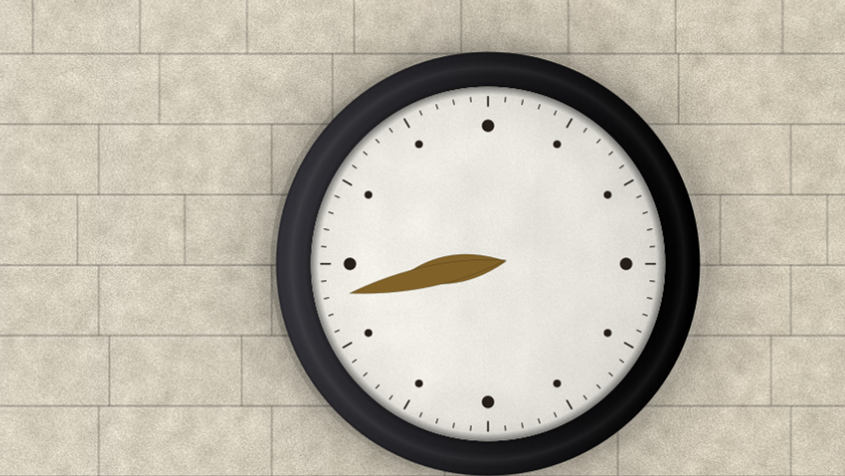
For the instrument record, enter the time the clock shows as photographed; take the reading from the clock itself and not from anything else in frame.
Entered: 8:43
